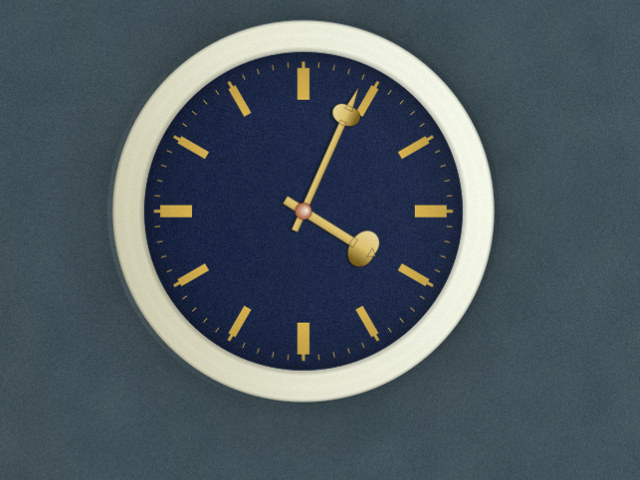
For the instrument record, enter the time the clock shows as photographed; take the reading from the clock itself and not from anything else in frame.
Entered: 4:04
